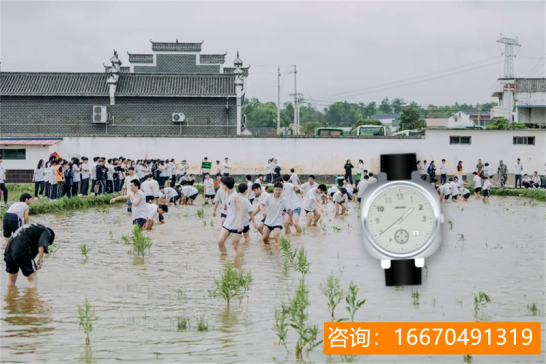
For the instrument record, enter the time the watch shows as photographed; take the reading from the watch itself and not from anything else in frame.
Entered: 1:39
